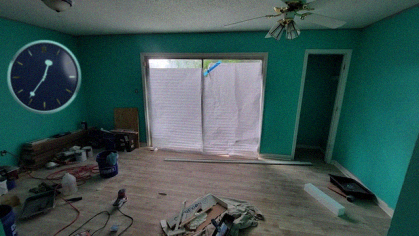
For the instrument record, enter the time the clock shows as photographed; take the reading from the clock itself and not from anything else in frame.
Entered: 12:36
